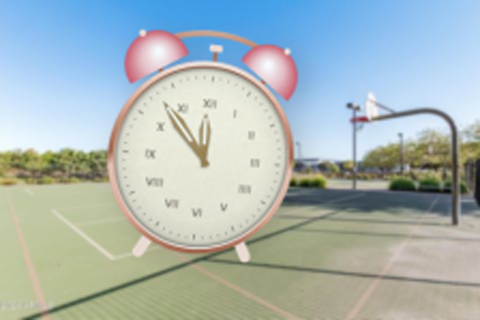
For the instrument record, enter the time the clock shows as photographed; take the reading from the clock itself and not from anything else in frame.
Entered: 11:53
